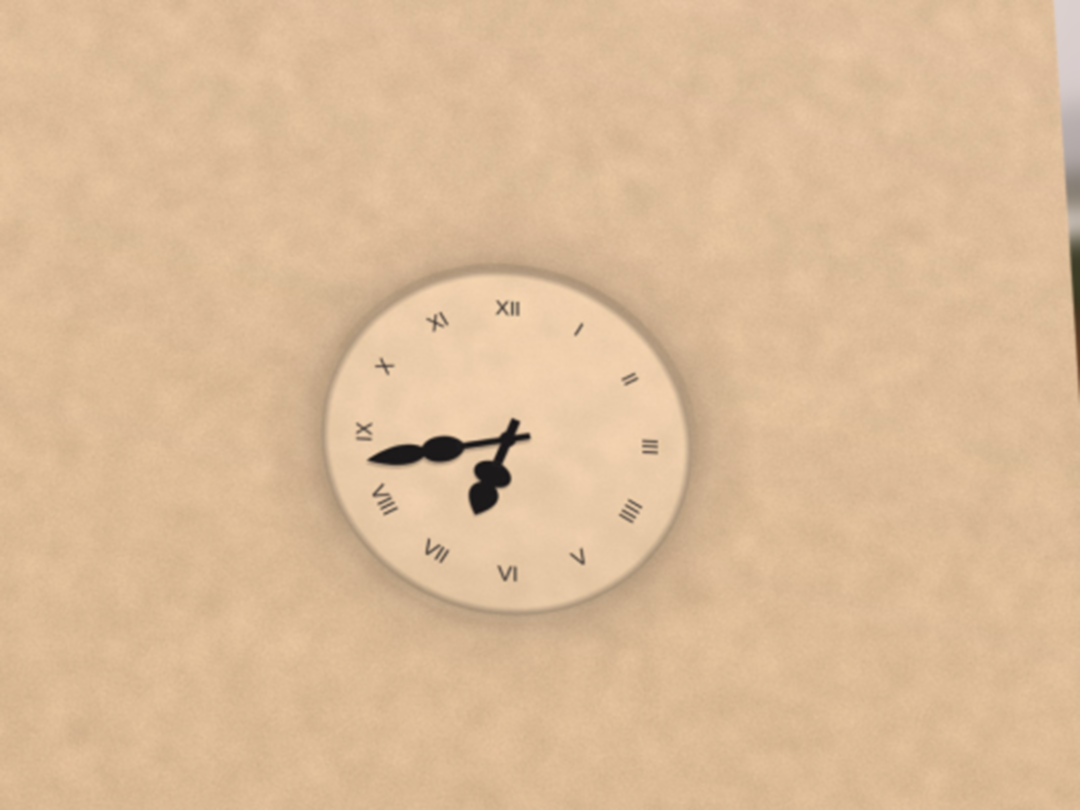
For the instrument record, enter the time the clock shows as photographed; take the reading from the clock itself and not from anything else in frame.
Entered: 6:43
